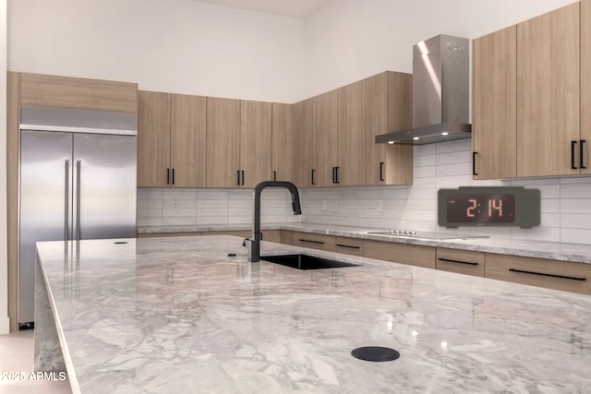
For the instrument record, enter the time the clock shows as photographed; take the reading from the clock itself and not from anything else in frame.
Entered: 2:14
